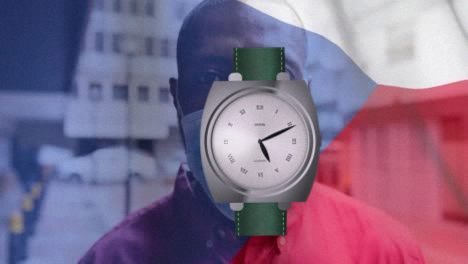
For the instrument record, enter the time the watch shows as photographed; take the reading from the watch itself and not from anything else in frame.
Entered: 5:11
